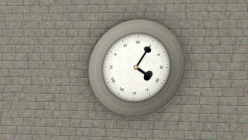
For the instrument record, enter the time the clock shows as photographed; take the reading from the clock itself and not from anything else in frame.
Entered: 4:05
